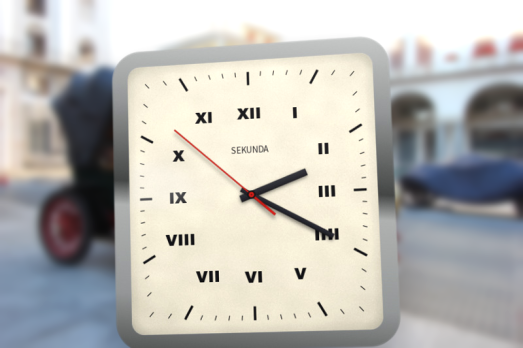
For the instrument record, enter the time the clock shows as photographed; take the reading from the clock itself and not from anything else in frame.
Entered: 2:19:52
